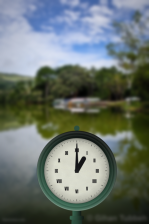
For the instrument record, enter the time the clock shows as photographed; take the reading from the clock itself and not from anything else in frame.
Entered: 1:00
